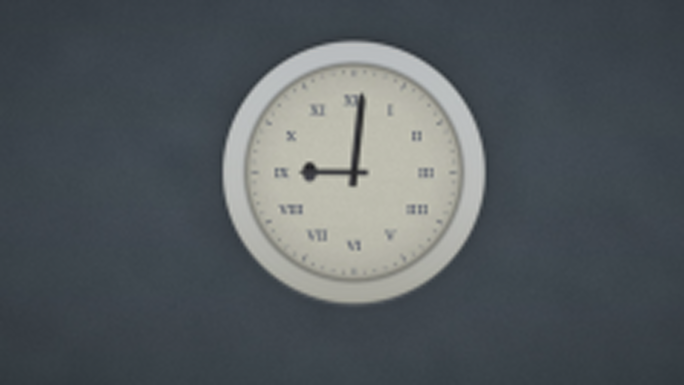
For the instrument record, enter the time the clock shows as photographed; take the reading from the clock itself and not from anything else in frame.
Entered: 9:01
